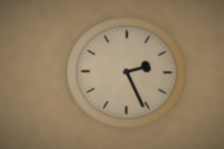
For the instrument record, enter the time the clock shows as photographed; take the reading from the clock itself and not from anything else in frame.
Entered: 2:26
